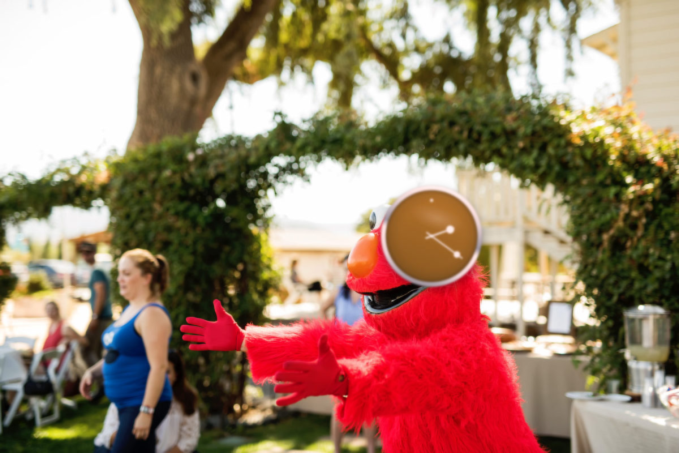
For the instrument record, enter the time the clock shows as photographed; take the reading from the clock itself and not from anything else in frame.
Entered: 2:21
